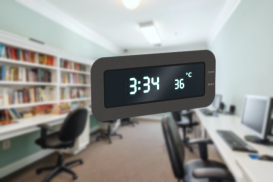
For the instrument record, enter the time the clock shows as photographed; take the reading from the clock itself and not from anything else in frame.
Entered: 3:34
